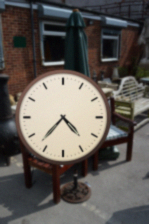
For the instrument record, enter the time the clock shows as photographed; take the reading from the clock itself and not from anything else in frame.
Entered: 4:37
